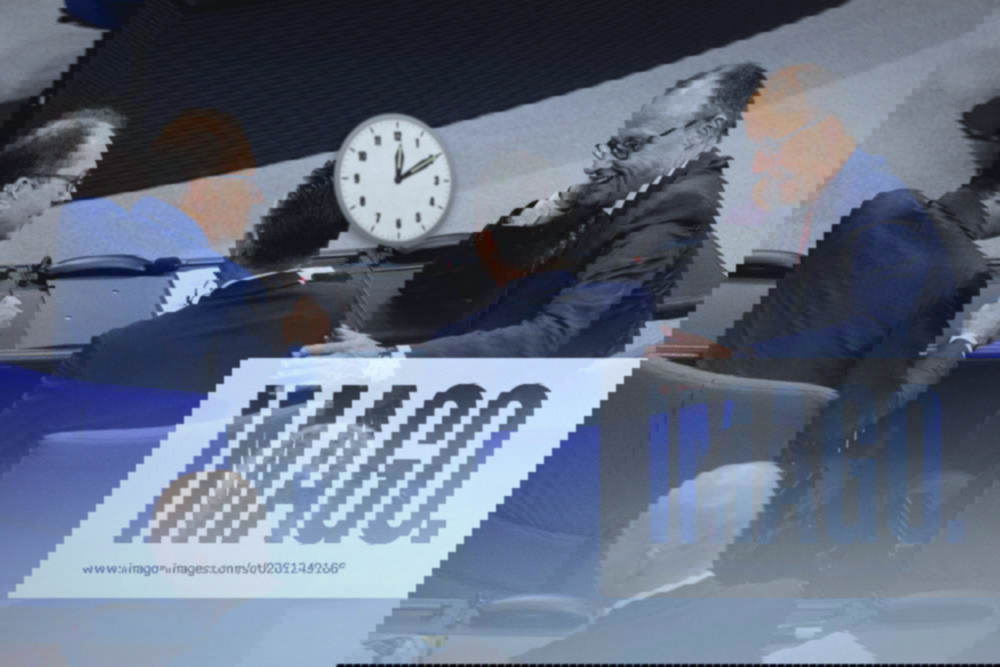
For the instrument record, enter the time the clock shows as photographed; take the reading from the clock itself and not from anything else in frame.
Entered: 12:10
